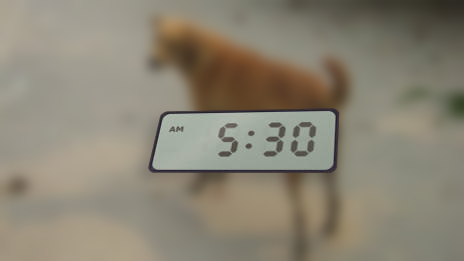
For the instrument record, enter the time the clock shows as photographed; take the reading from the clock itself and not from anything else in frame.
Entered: 5:30
